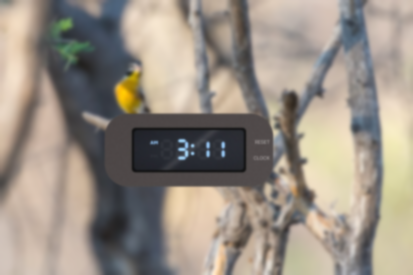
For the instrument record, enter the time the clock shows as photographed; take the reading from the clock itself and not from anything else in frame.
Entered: 3:11
